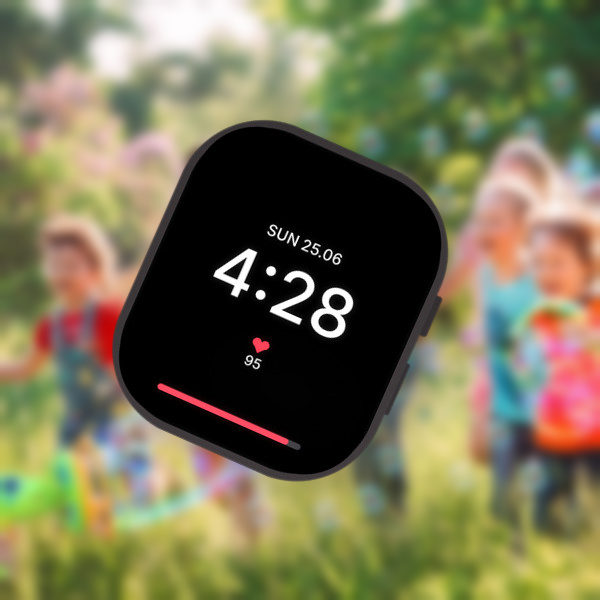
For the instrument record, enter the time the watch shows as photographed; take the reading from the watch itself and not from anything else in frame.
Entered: 4:28
